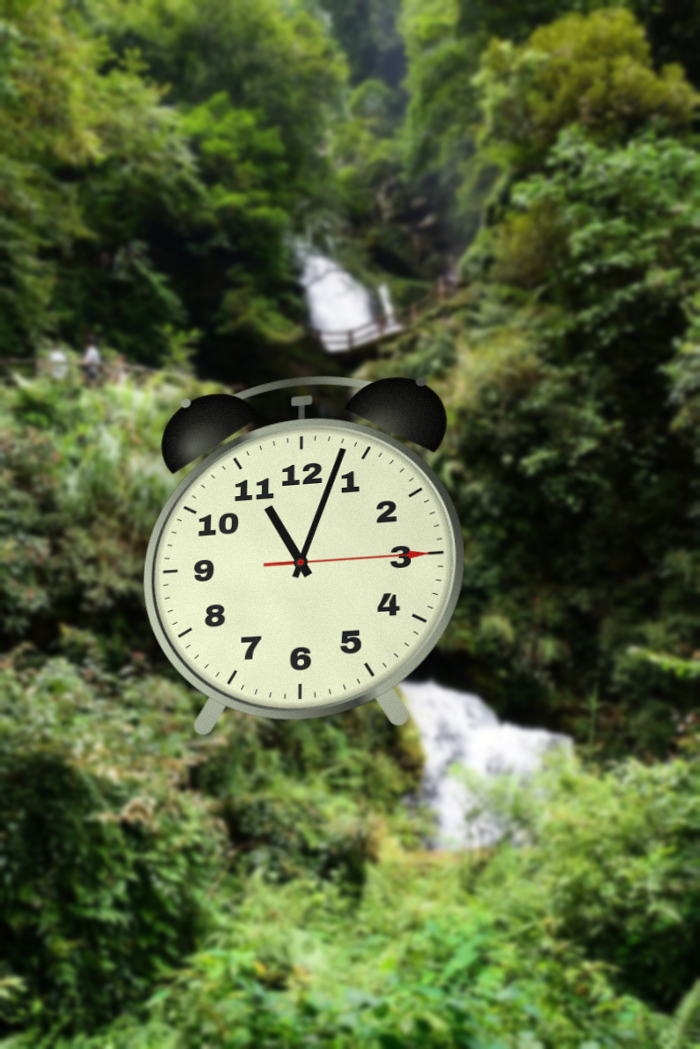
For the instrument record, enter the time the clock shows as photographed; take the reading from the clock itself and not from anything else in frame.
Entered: 11:03:15
